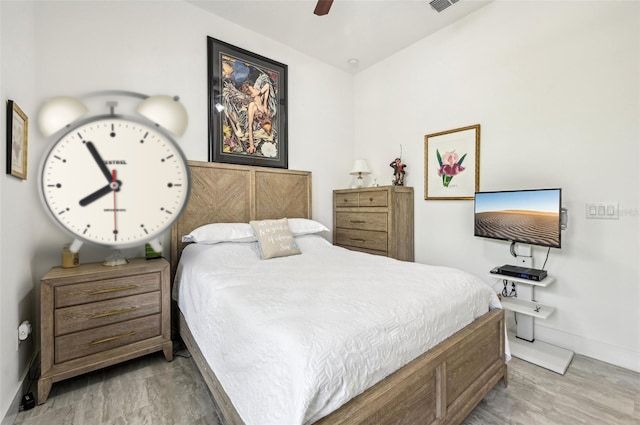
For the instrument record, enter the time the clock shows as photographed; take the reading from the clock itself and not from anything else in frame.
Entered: 7:55:30
